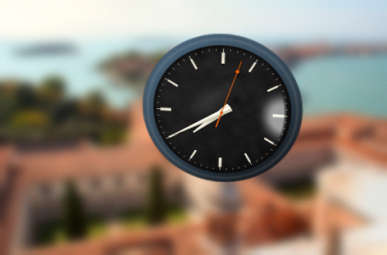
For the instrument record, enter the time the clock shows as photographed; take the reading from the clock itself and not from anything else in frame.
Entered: 7:40:03
